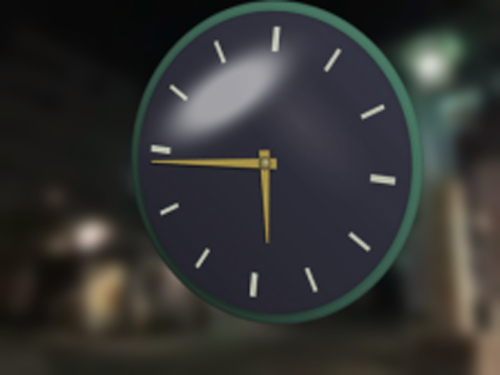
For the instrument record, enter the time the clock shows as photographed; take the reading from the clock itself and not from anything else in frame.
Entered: 5:44
